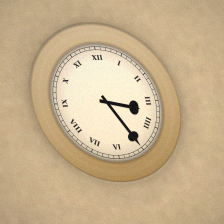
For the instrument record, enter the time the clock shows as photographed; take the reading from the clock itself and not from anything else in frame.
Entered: 3:25
